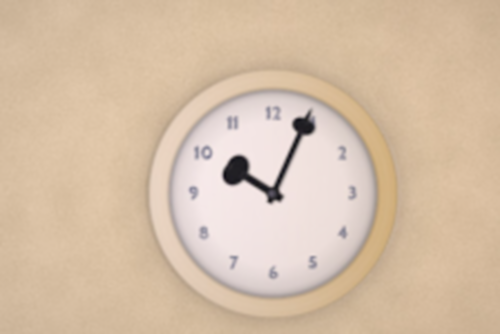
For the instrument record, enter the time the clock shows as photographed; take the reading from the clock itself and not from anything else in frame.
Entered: 10:04
